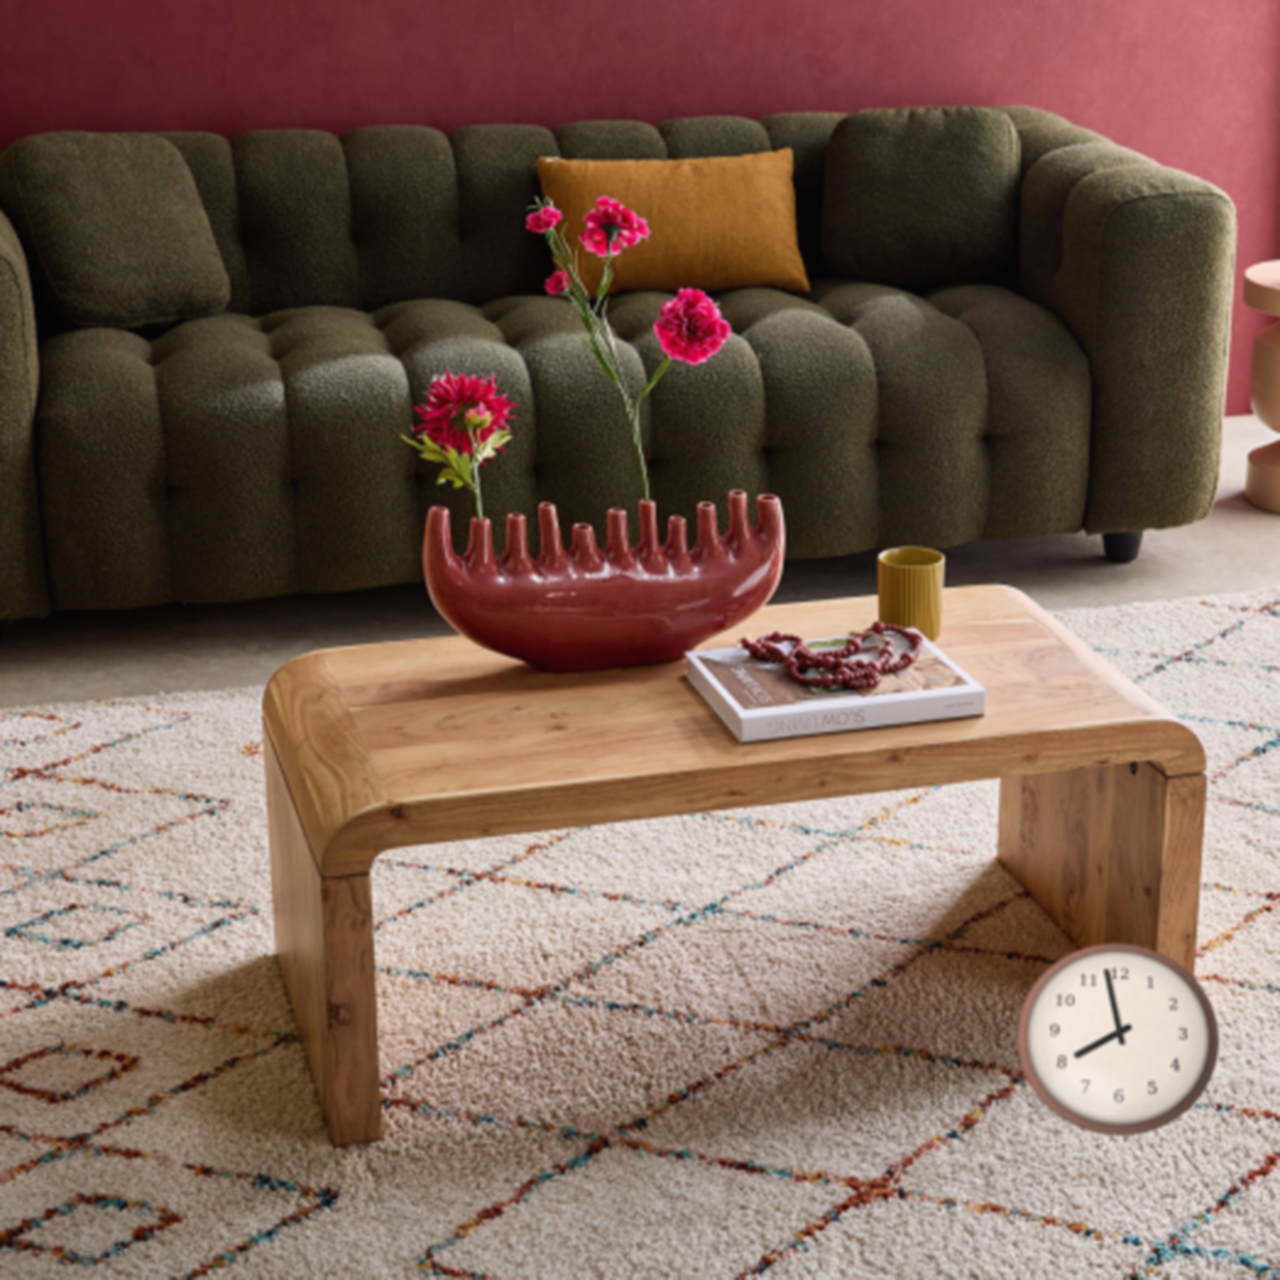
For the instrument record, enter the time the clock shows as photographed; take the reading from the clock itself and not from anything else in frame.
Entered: 7:58
